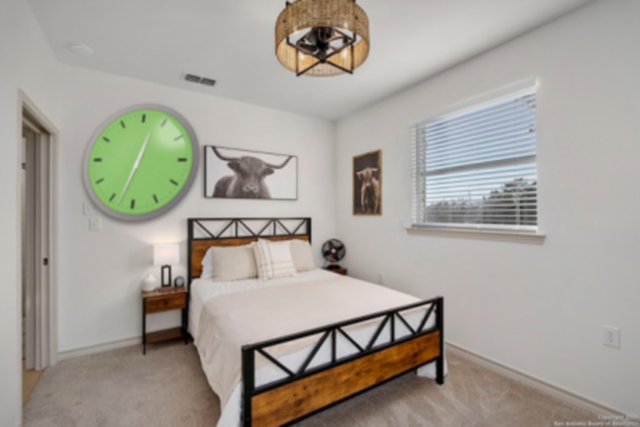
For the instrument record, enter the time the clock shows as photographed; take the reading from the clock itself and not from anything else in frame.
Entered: 12:33
